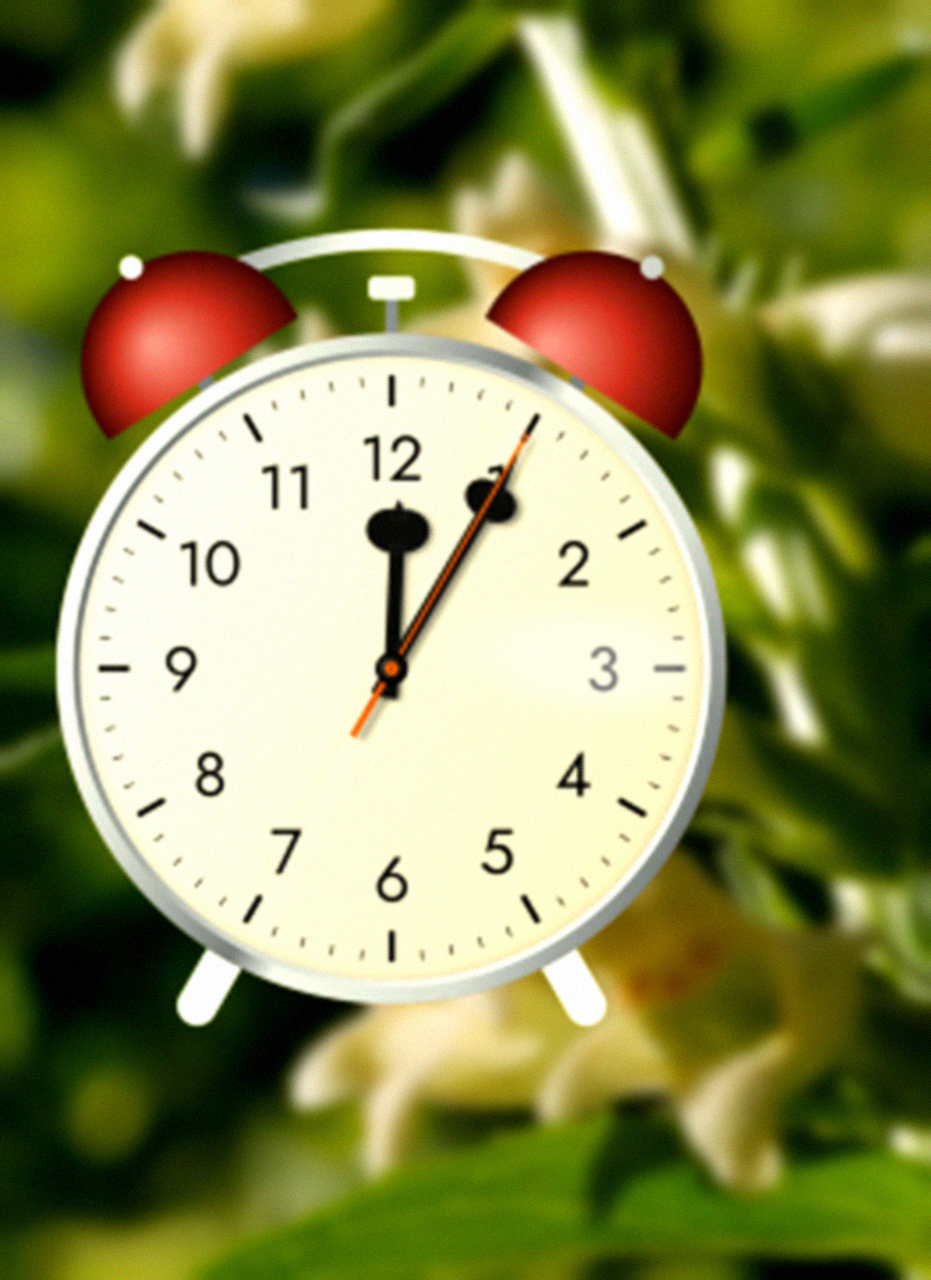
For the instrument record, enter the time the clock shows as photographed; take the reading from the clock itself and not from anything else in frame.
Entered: 12:05:05
